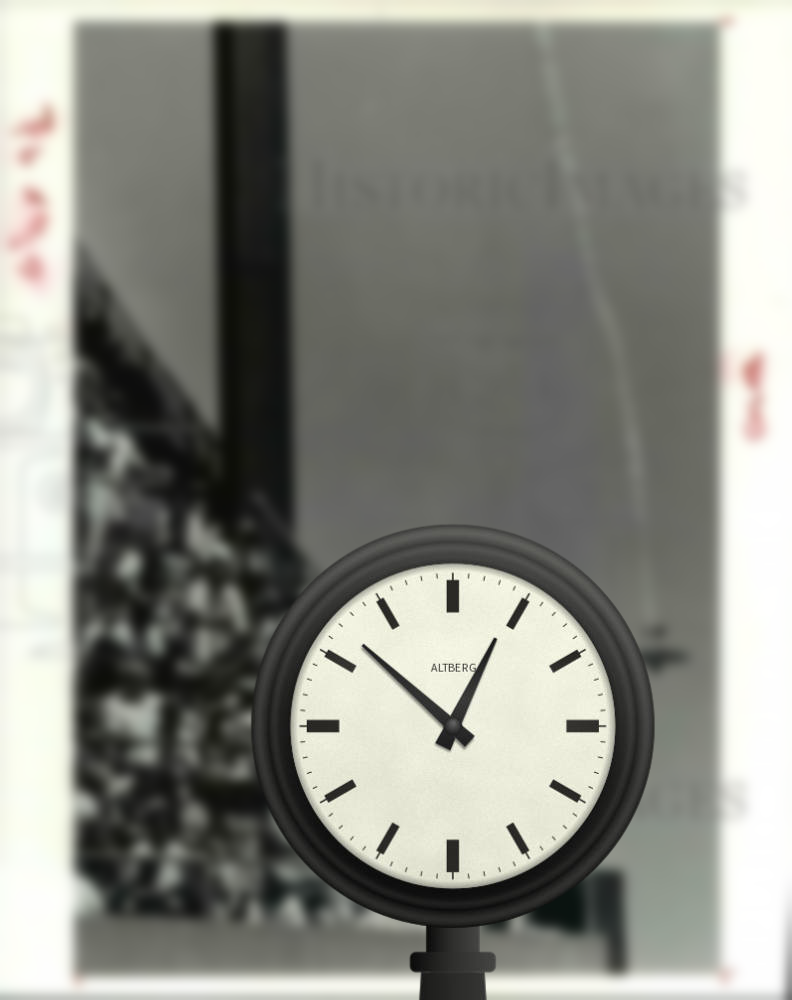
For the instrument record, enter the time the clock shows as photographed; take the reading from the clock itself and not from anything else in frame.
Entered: 12:52
